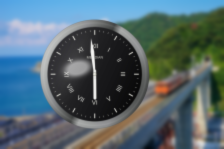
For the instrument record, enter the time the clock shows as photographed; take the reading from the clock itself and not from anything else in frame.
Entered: 5:59
